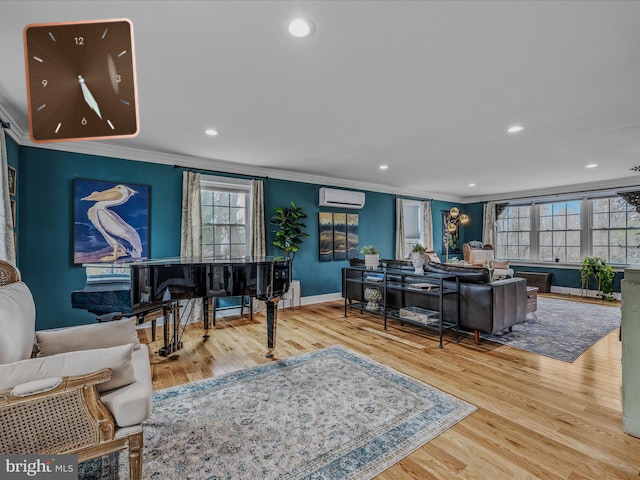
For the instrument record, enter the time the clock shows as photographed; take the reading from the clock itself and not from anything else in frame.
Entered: 5:26
